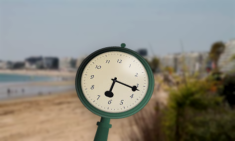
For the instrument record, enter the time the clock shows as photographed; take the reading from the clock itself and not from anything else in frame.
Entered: 6:17
